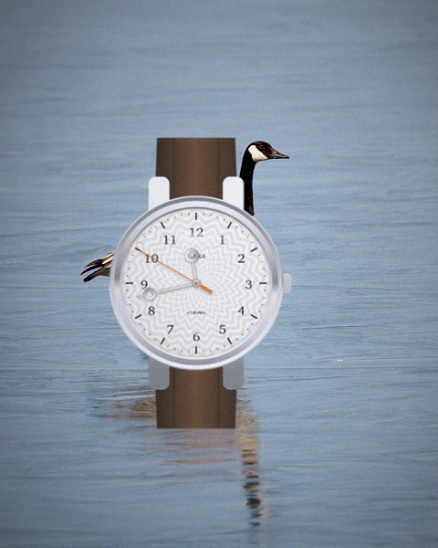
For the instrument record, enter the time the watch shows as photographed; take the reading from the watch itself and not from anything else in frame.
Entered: 11:42:50
